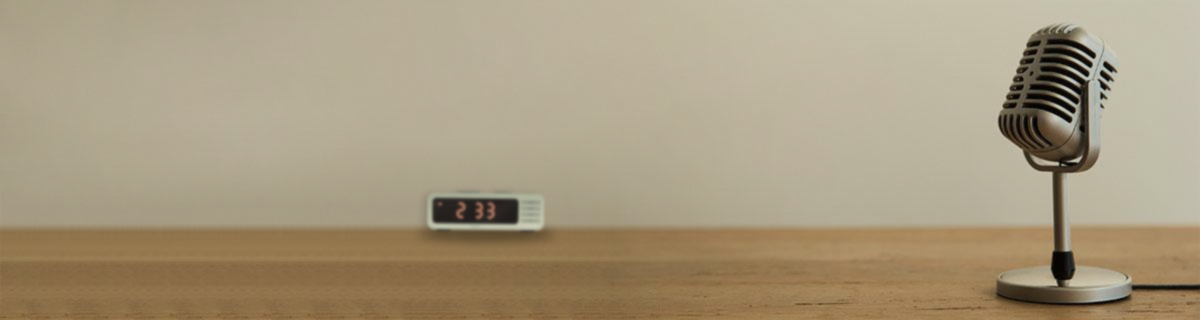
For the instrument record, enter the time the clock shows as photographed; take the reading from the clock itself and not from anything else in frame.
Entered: 2:33
